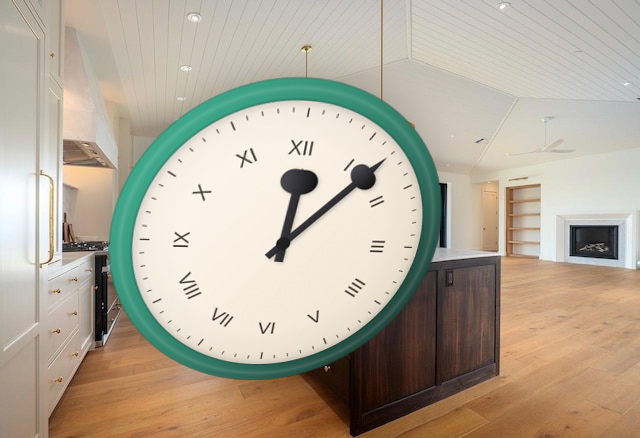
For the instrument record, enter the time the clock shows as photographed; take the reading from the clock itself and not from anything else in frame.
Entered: 12:07
